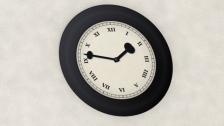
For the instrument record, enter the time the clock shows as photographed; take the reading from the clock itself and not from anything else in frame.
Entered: 1:47
